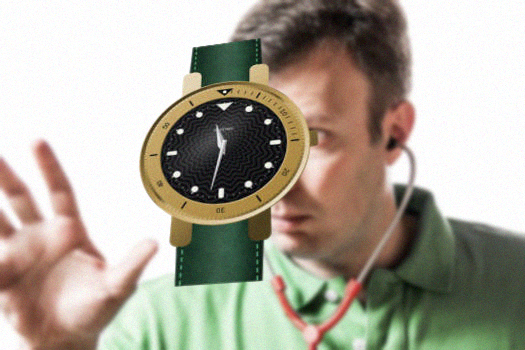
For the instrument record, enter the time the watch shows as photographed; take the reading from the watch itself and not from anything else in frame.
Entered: 11:32
